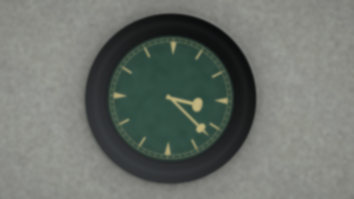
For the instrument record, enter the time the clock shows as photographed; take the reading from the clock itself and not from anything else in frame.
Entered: 3:22
